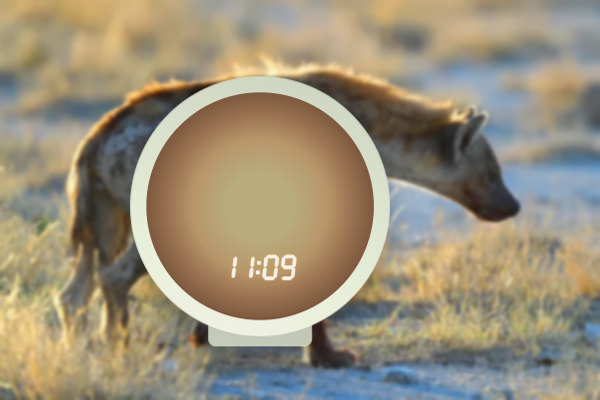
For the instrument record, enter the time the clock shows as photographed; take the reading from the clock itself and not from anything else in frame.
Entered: 11:09
